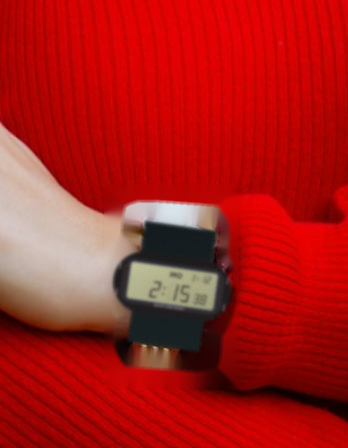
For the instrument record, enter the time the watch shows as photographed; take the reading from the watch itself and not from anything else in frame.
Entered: 2:15
